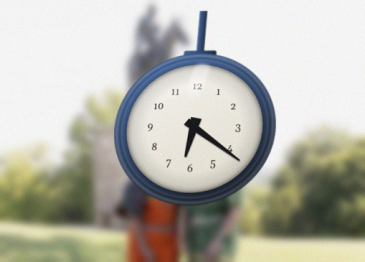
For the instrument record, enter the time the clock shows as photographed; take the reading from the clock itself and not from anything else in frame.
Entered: 6:21
